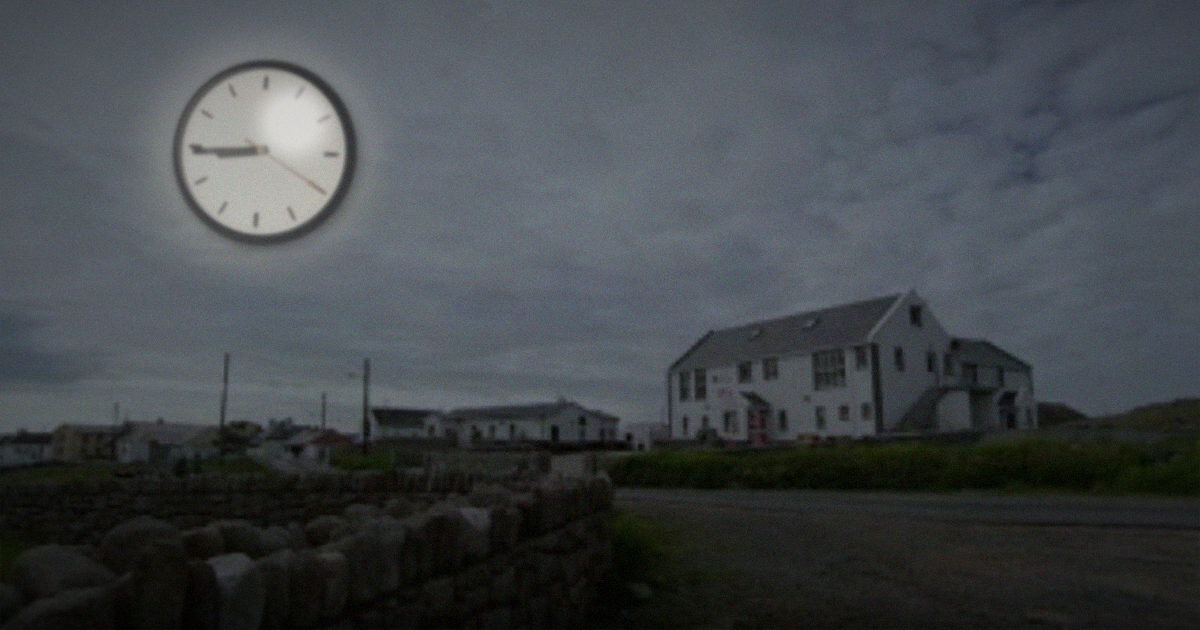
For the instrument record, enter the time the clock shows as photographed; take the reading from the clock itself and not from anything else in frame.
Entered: 8:44:20
